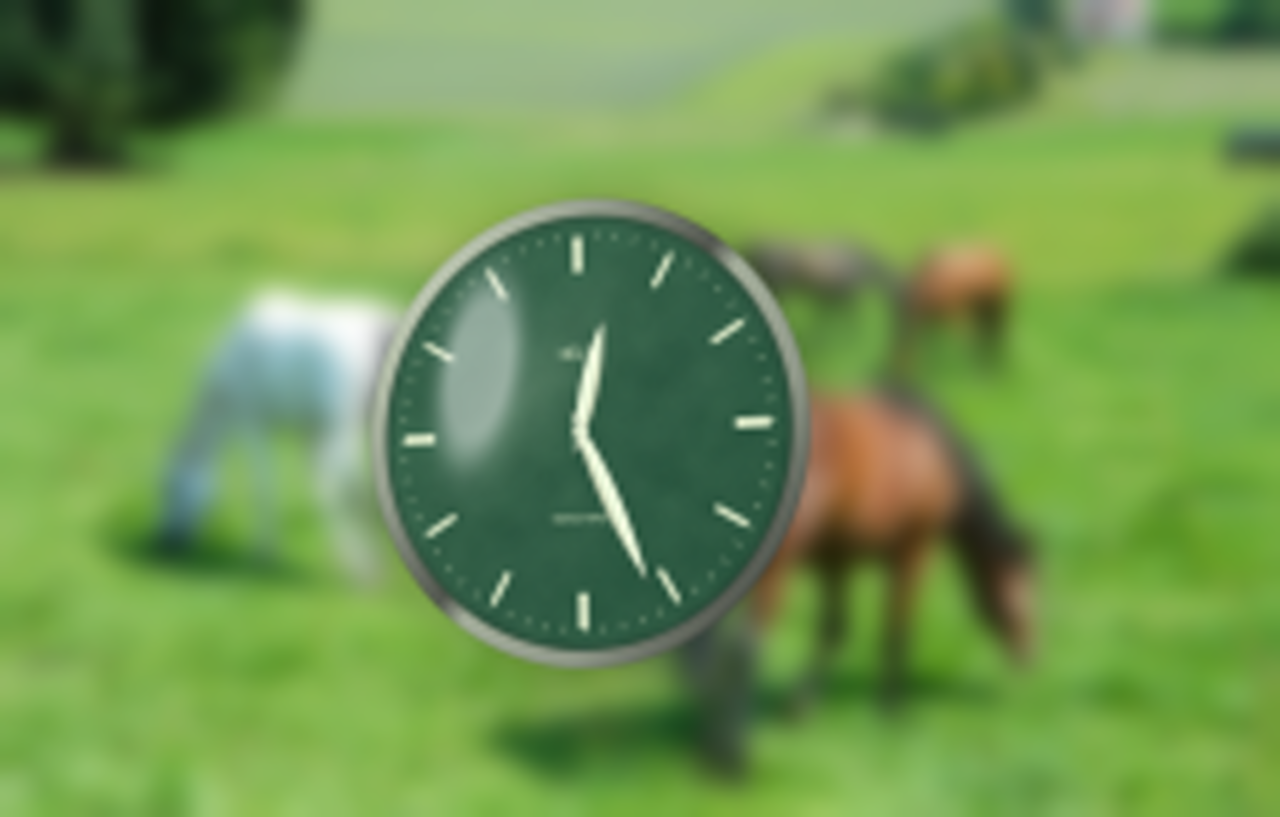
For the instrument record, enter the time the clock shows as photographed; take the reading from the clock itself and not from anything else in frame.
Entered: 12:26
